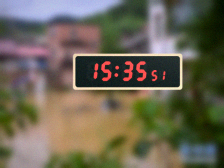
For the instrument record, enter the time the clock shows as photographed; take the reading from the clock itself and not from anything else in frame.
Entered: 15:35:51
